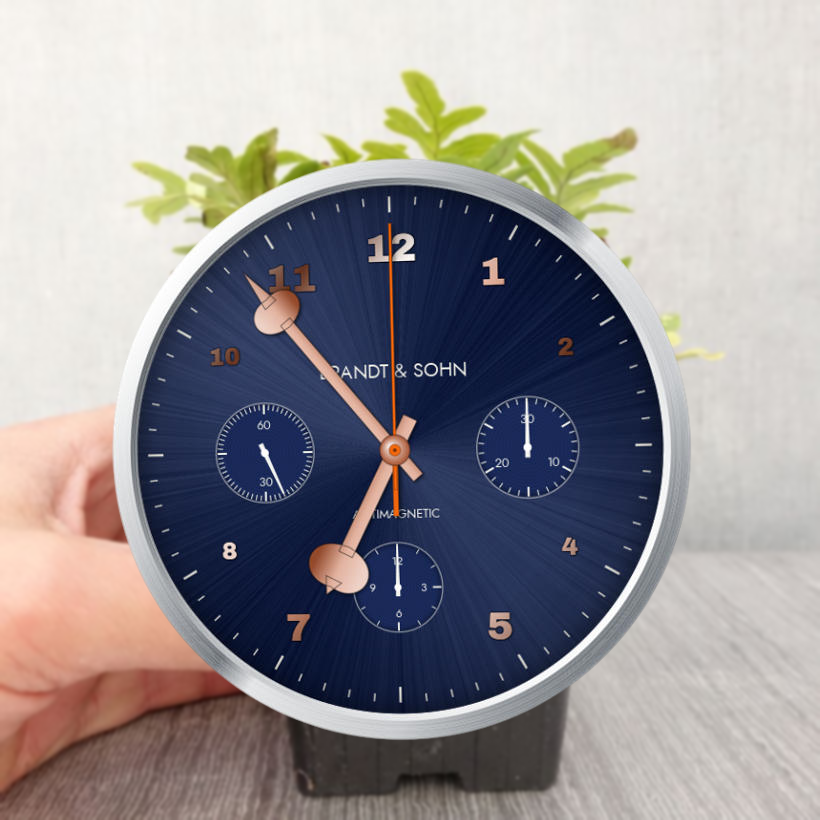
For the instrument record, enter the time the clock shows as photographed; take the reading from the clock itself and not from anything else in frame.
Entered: 6:53:26
